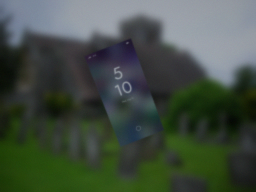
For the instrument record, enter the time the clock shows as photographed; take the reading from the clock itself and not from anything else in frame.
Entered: 5:10
